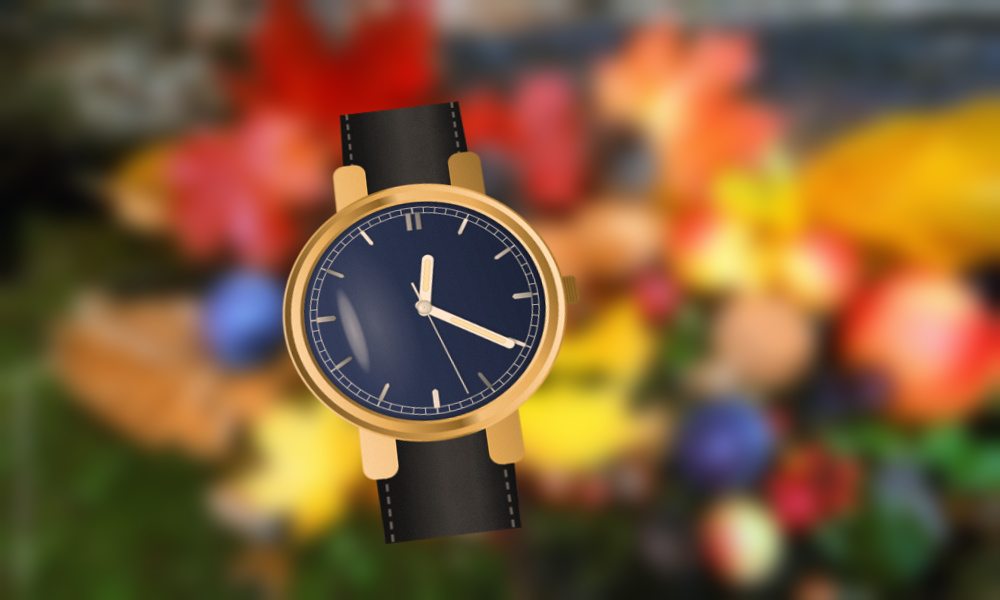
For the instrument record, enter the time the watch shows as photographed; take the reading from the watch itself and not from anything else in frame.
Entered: 12:20:27
